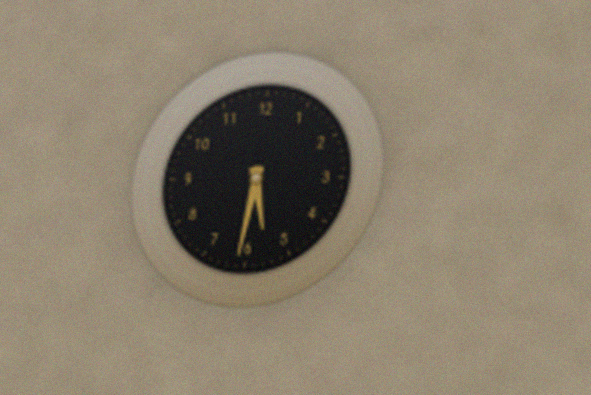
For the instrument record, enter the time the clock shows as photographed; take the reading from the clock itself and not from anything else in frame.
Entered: 5:31
